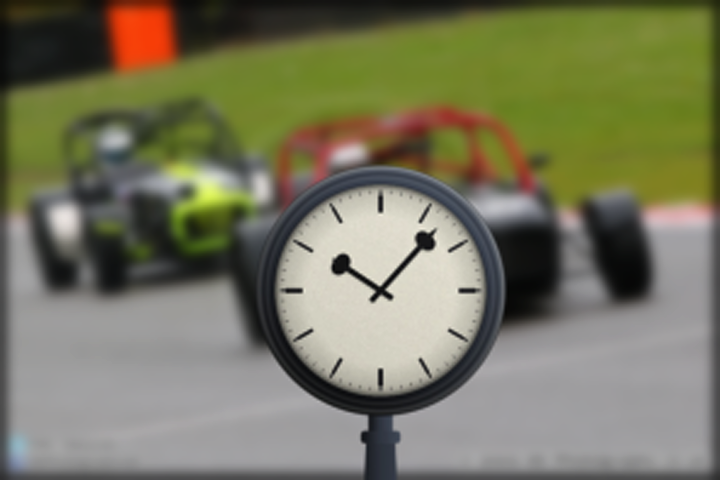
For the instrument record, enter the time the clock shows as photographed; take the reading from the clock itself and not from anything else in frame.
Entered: 10:07
